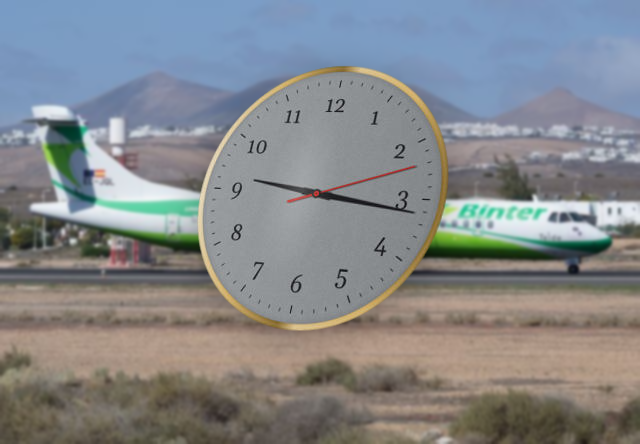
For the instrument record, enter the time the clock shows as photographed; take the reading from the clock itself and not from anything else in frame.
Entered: 9:16:12
